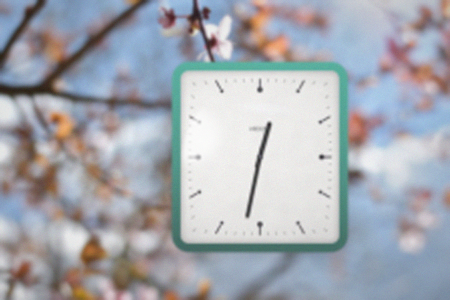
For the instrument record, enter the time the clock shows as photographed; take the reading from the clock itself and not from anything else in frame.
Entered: 12:32
